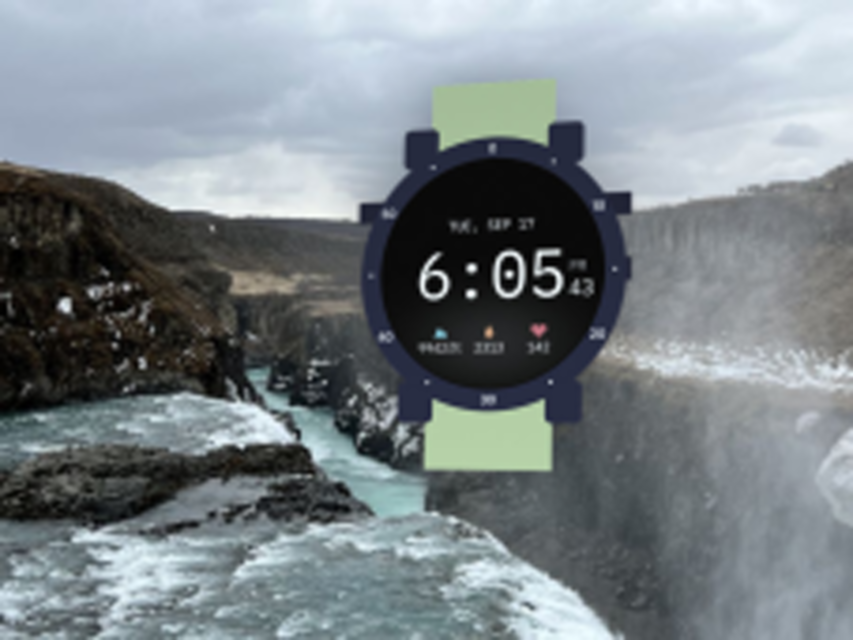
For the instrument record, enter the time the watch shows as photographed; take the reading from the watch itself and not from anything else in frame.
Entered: 6:05
